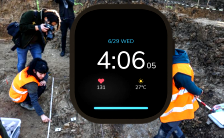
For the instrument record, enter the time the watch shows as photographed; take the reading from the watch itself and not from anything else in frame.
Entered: 4:06:05
